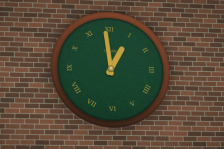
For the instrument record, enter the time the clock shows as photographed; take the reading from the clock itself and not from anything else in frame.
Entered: 12:59
